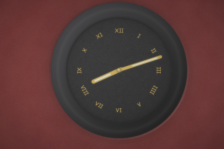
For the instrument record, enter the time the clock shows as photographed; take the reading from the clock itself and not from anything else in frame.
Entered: 8:12
